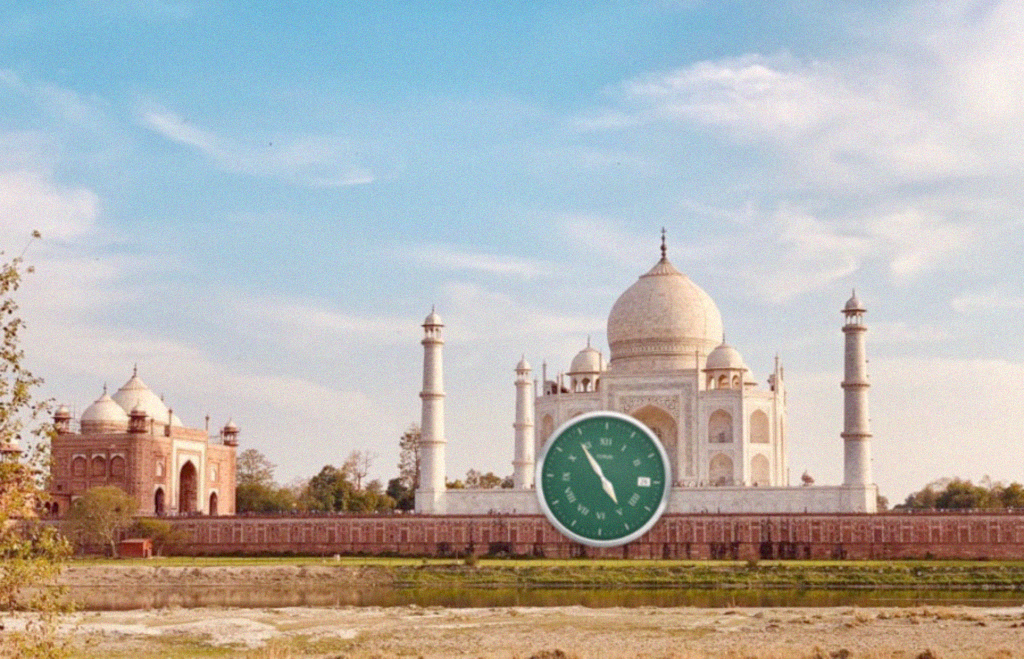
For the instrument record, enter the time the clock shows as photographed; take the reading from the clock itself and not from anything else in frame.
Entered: 4:54
